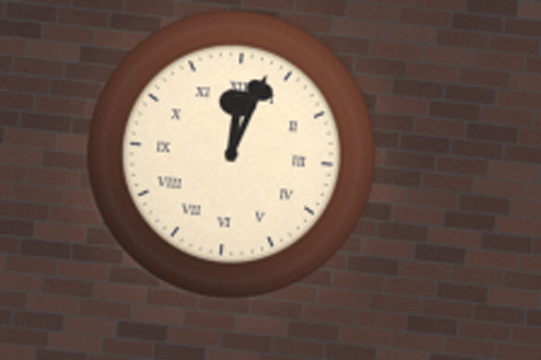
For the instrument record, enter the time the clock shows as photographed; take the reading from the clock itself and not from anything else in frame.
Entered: 12:03
